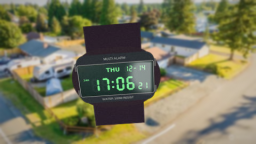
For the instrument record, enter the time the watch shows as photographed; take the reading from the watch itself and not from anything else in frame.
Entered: 17:06:21
